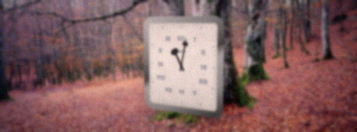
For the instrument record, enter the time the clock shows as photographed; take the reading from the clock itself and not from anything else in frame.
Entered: 11:02
